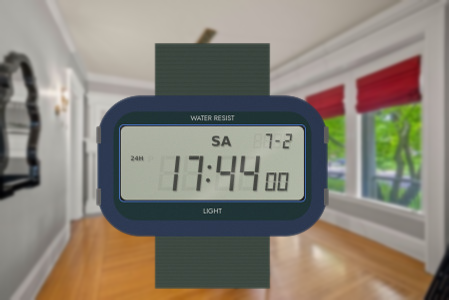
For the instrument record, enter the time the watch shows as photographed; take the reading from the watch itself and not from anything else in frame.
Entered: 17:44:00
